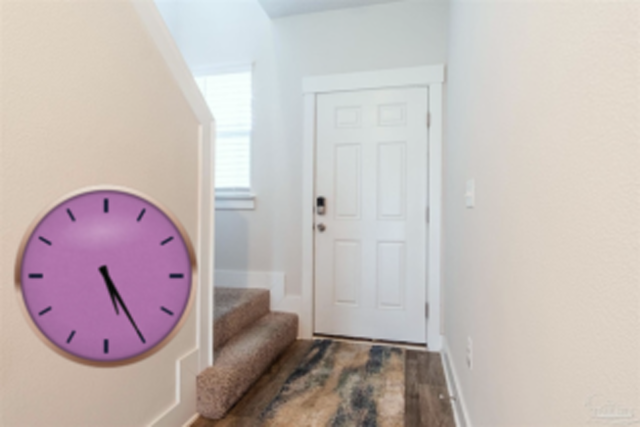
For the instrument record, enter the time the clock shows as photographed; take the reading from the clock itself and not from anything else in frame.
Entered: 5:25
